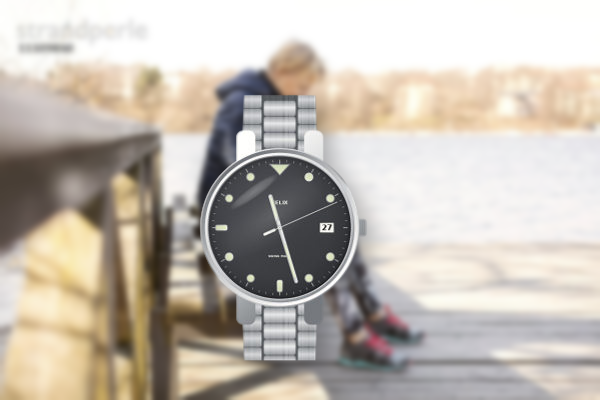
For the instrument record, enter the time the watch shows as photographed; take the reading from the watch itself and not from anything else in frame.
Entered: 11:27:11
